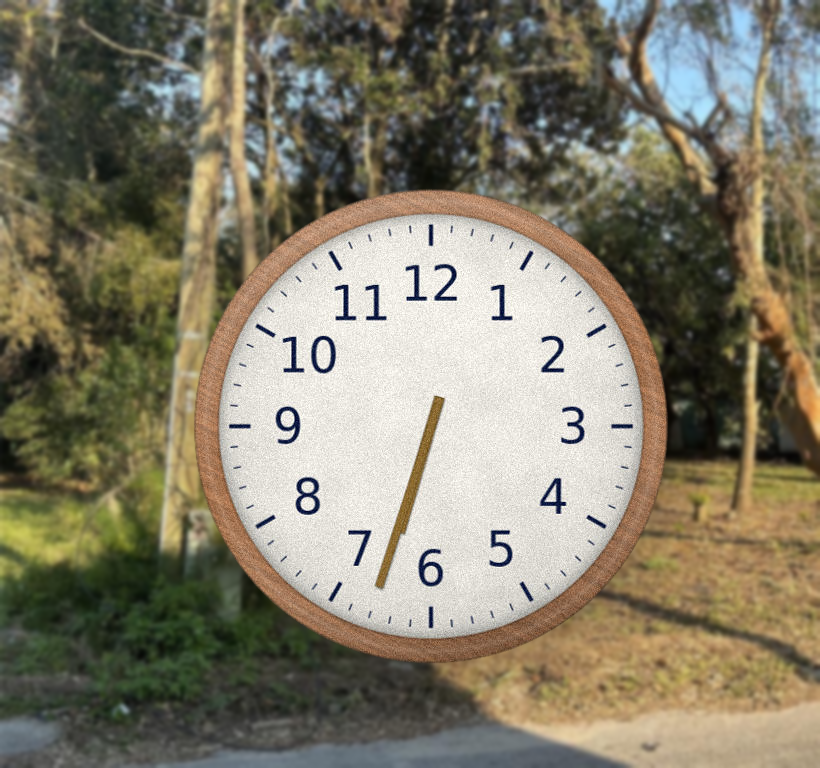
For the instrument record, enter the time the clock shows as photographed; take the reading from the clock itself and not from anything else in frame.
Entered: 6:33
